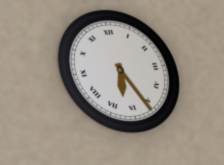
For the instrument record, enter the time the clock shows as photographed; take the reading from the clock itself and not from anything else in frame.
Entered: 6:26
